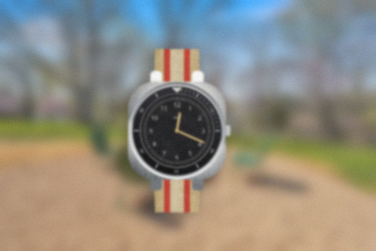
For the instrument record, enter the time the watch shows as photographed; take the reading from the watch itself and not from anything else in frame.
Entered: 12:19
